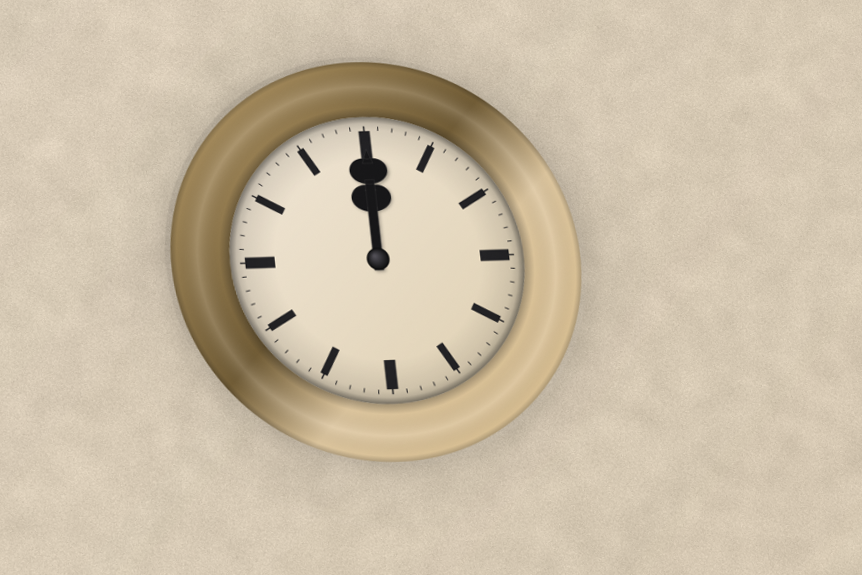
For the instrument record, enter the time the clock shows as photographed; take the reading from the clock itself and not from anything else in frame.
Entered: 12:00
